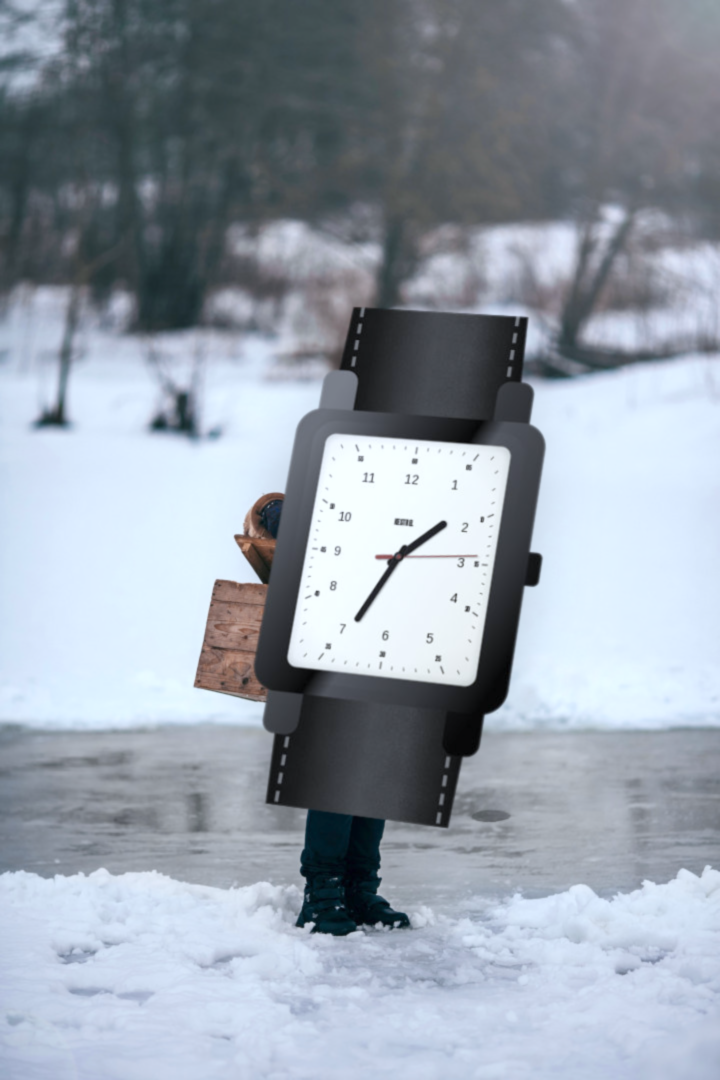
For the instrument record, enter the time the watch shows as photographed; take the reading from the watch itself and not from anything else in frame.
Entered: 1:34:14
